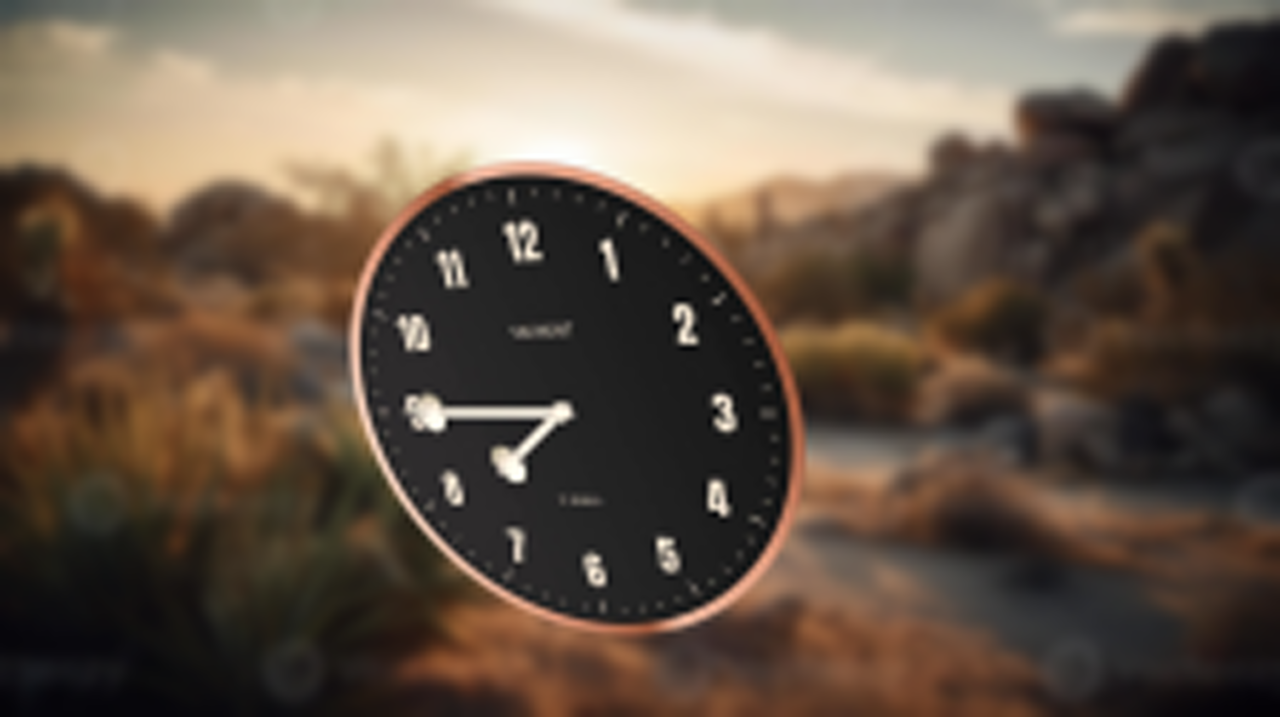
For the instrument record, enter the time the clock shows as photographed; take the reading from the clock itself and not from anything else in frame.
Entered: 7:45
